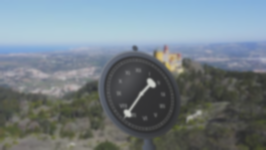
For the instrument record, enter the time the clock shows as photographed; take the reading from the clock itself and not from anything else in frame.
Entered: 1:37
